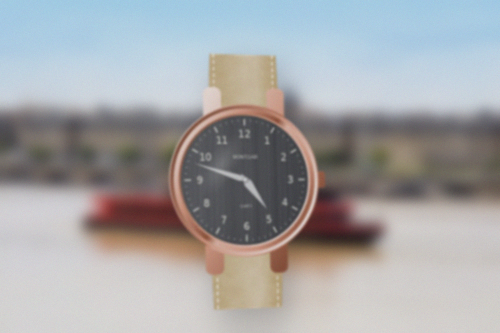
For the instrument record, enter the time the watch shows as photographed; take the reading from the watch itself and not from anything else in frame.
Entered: 4:48
